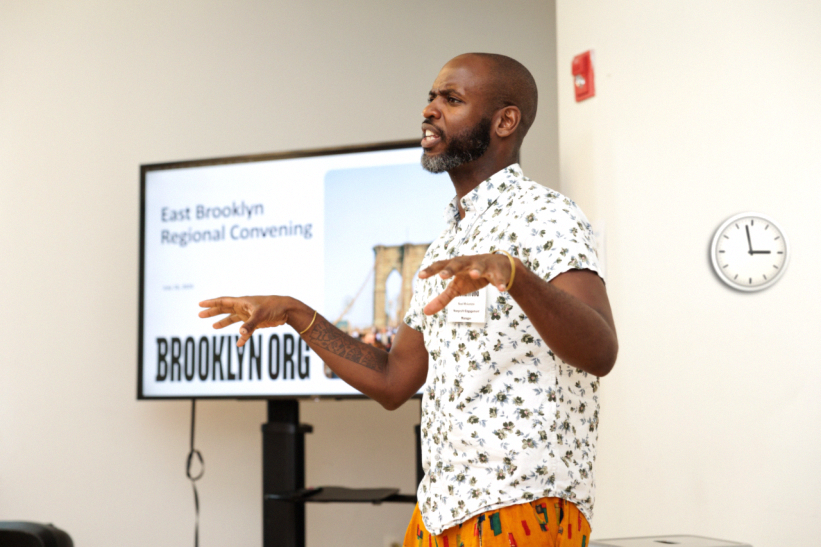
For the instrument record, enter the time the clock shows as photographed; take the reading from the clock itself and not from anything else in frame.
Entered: 2:58
